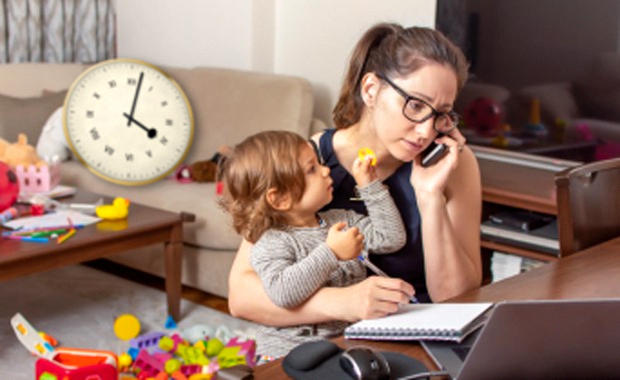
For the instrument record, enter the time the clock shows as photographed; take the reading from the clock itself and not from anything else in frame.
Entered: 4:02
